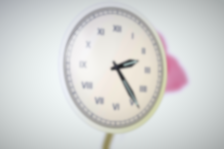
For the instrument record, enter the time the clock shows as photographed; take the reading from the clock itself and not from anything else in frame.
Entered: 2:24
